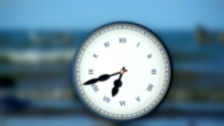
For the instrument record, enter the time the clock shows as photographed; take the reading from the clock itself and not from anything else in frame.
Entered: 6:42
